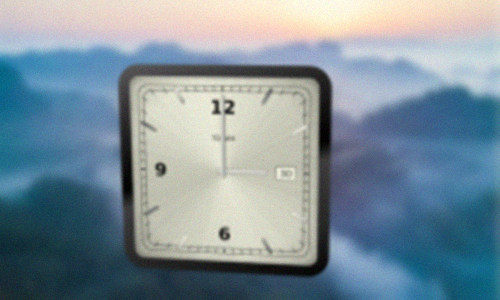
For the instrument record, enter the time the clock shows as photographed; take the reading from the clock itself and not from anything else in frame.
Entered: 3:00
